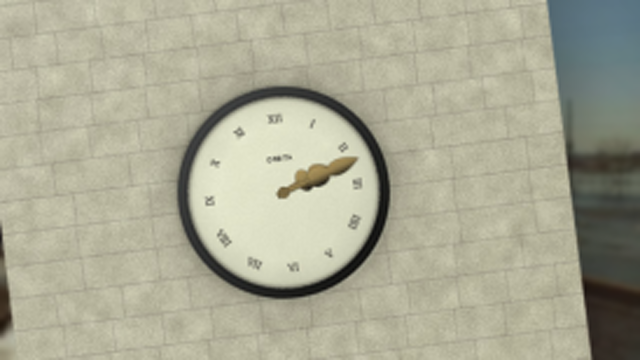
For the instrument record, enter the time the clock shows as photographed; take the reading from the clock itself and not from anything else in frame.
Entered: 2:12
